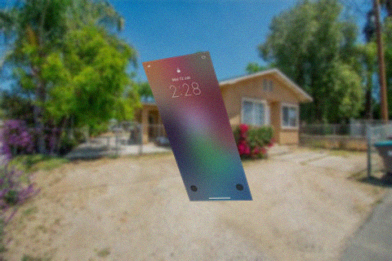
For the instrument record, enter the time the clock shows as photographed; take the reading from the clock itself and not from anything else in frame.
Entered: 2:28
